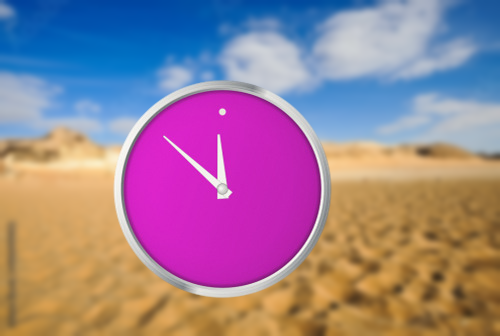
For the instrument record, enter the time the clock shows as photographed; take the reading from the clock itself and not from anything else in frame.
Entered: 11:52
